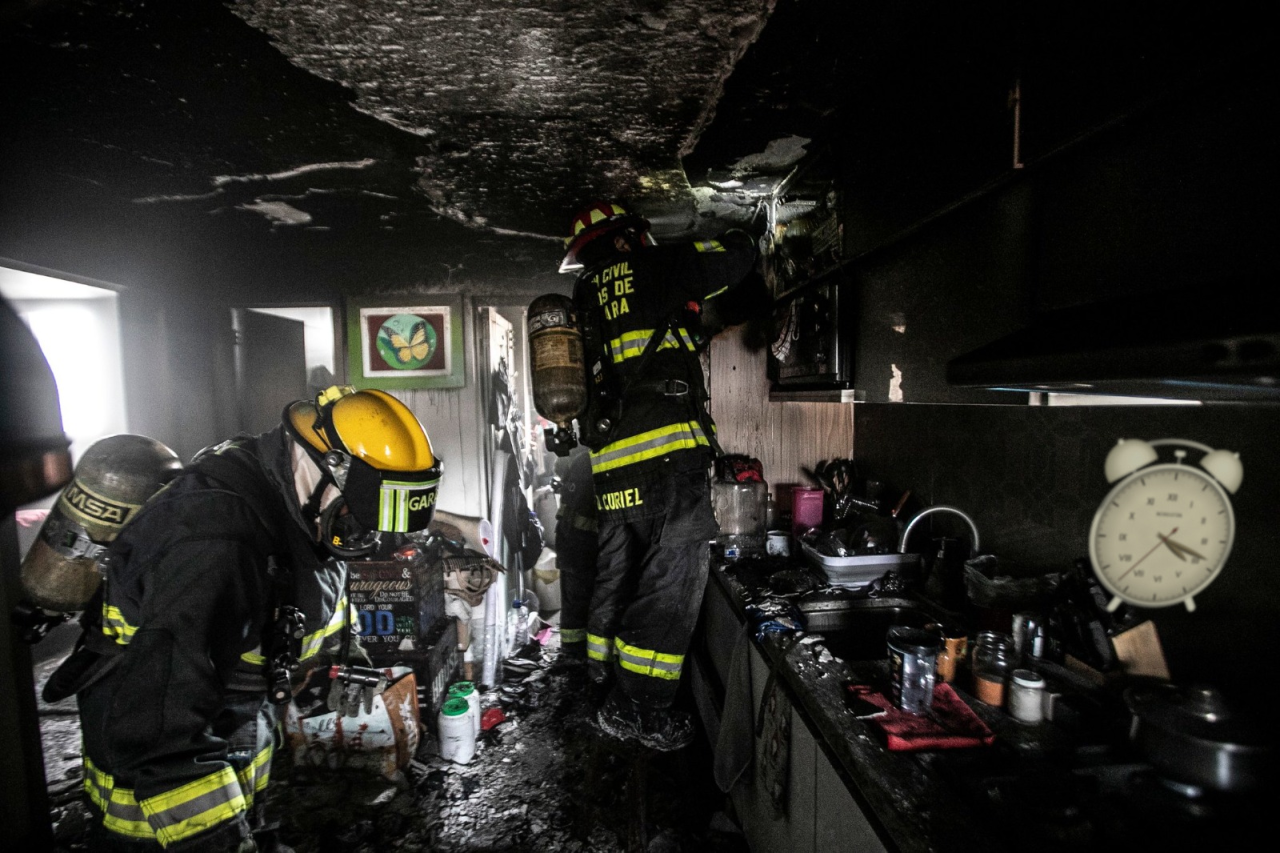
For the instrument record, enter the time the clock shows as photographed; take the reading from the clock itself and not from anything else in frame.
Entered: 4:18:37
